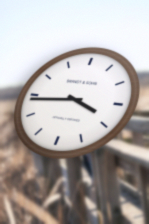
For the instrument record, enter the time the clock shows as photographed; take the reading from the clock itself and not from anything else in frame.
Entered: 3:44
